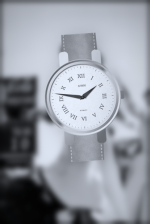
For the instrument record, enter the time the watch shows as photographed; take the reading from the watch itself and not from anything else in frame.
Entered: 1:47
